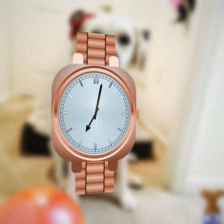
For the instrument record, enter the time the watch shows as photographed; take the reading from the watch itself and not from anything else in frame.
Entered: 7:02
